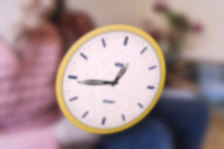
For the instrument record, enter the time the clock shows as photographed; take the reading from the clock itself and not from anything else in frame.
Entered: 12:44
